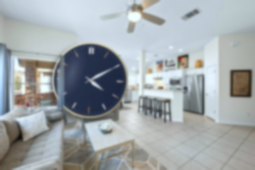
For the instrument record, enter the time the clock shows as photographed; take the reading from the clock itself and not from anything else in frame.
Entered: 4:10
